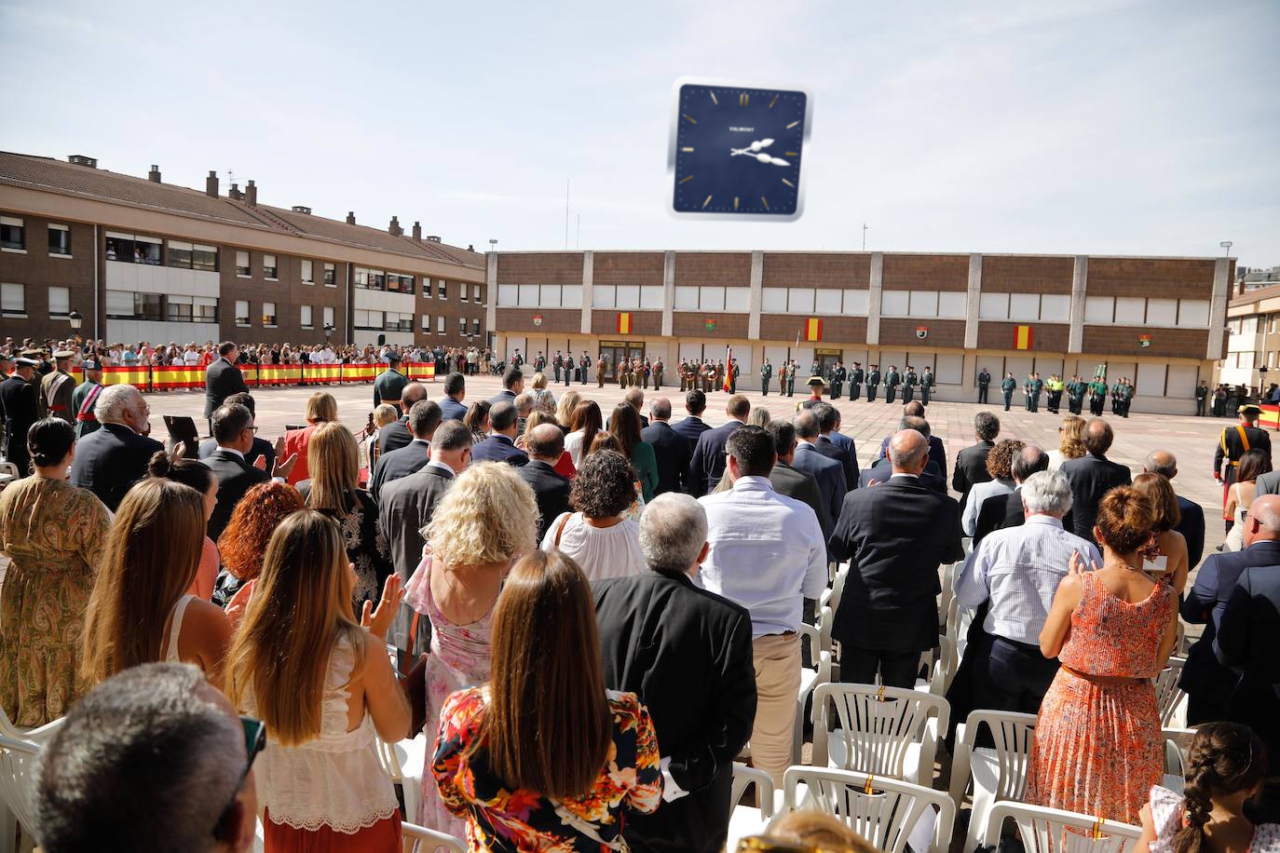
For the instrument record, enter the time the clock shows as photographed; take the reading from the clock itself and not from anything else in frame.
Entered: 2:17
